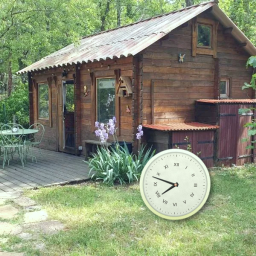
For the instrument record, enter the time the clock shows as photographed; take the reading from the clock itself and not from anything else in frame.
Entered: 7:48
